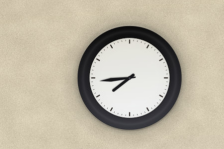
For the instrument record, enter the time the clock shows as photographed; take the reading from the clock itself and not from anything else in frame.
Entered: 7:44
